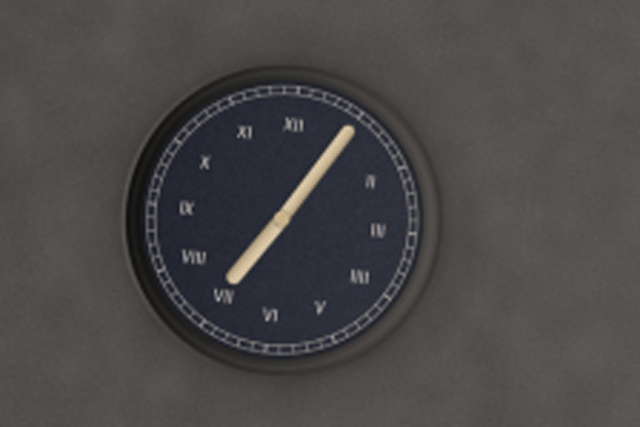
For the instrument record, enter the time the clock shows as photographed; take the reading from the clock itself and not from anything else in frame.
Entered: 7:05
